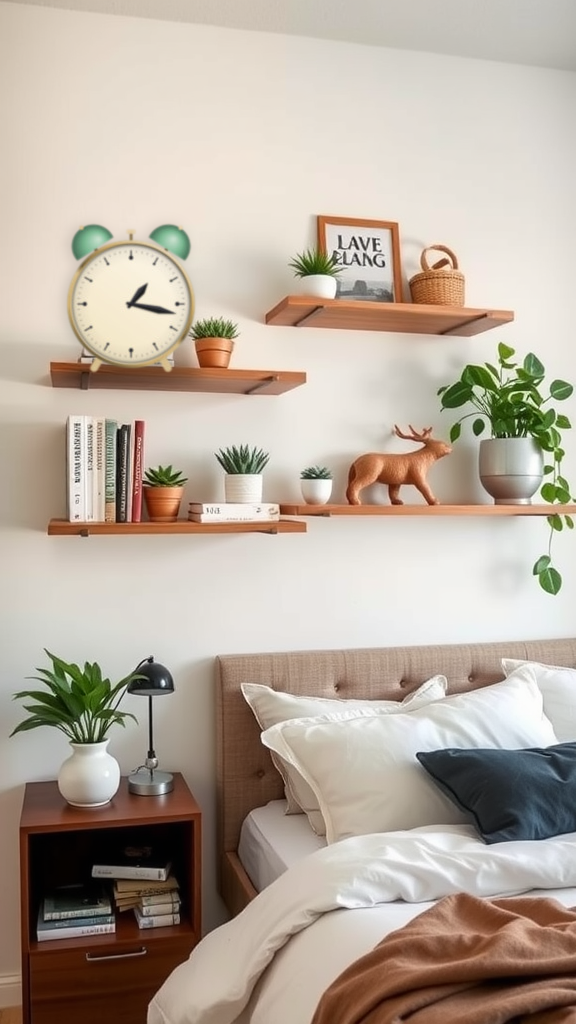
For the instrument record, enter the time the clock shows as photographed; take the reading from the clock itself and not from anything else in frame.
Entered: 1:17
